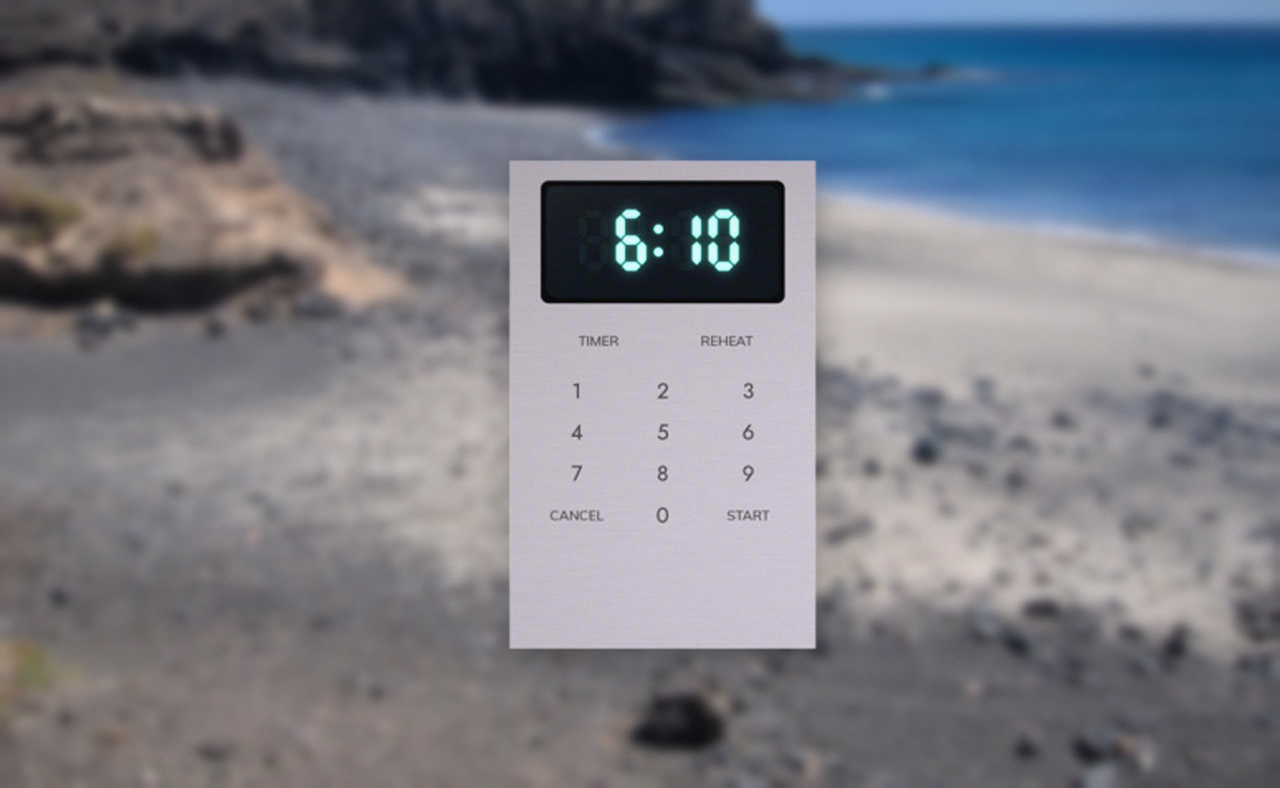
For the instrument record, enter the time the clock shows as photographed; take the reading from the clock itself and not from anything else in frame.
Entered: 6:10
